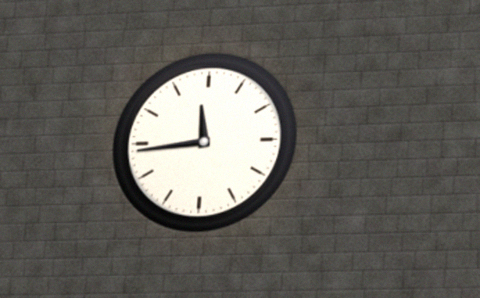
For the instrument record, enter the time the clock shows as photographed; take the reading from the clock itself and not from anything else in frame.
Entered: 11:44
